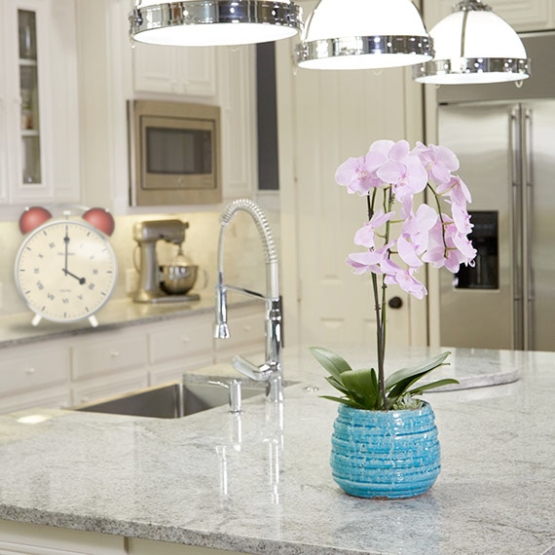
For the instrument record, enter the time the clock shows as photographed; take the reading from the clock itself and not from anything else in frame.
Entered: 4:00
